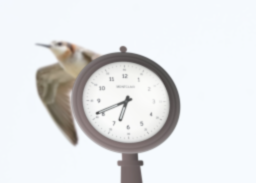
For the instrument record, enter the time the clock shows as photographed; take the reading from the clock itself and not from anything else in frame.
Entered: 6:41
